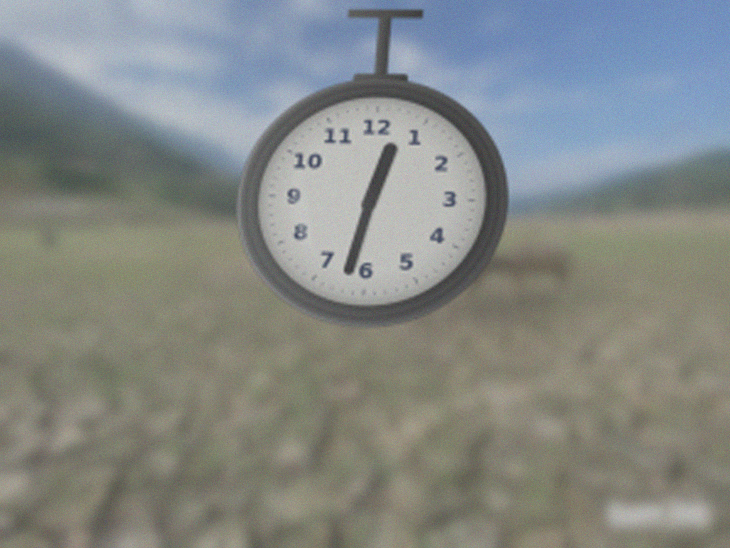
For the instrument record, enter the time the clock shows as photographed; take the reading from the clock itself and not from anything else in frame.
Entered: 12:32
